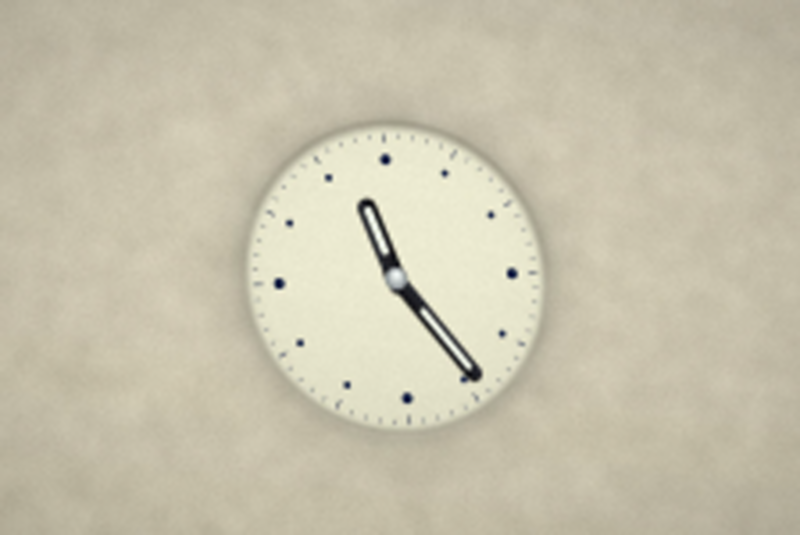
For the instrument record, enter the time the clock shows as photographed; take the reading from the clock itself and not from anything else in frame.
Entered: 11:24
